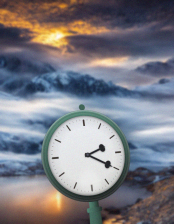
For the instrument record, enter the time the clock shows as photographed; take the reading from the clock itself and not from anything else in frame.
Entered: 2:20
